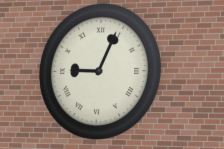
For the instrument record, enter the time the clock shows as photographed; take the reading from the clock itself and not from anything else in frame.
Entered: 9:04
